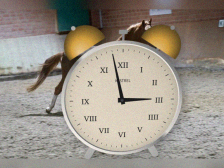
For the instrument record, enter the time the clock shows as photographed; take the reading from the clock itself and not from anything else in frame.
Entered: 2:58
